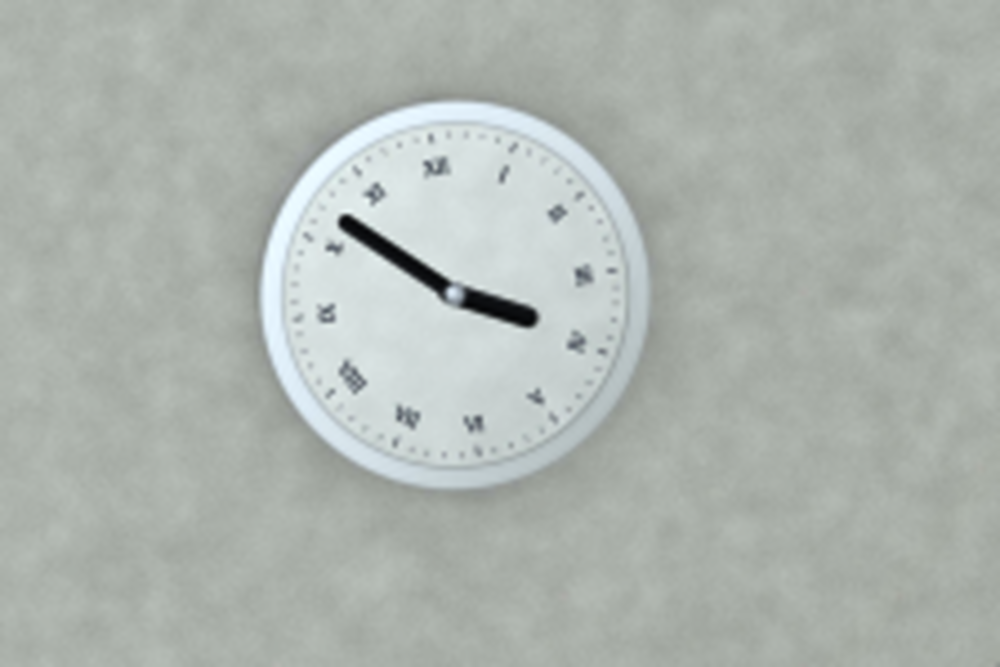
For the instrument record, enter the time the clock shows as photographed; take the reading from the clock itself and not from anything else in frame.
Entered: 3:52
